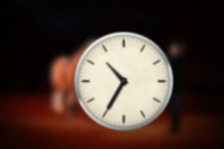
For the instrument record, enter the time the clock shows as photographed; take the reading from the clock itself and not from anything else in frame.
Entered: 10:35
